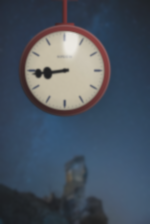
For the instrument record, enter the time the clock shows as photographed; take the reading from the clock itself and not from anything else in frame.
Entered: 8:44
